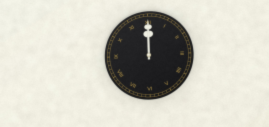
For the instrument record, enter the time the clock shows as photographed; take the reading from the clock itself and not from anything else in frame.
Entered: 12:00
